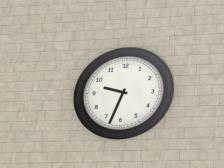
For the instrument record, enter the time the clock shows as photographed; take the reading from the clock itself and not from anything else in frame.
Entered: 9:33
